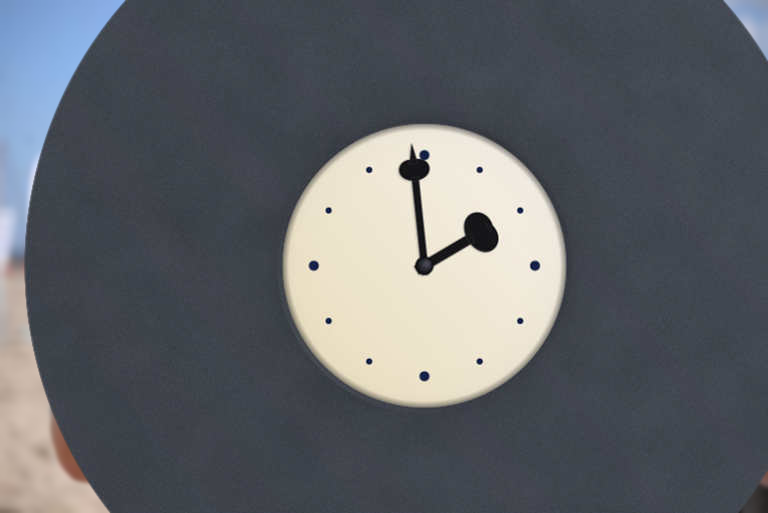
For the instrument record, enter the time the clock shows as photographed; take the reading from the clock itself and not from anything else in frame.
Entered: 1:59
